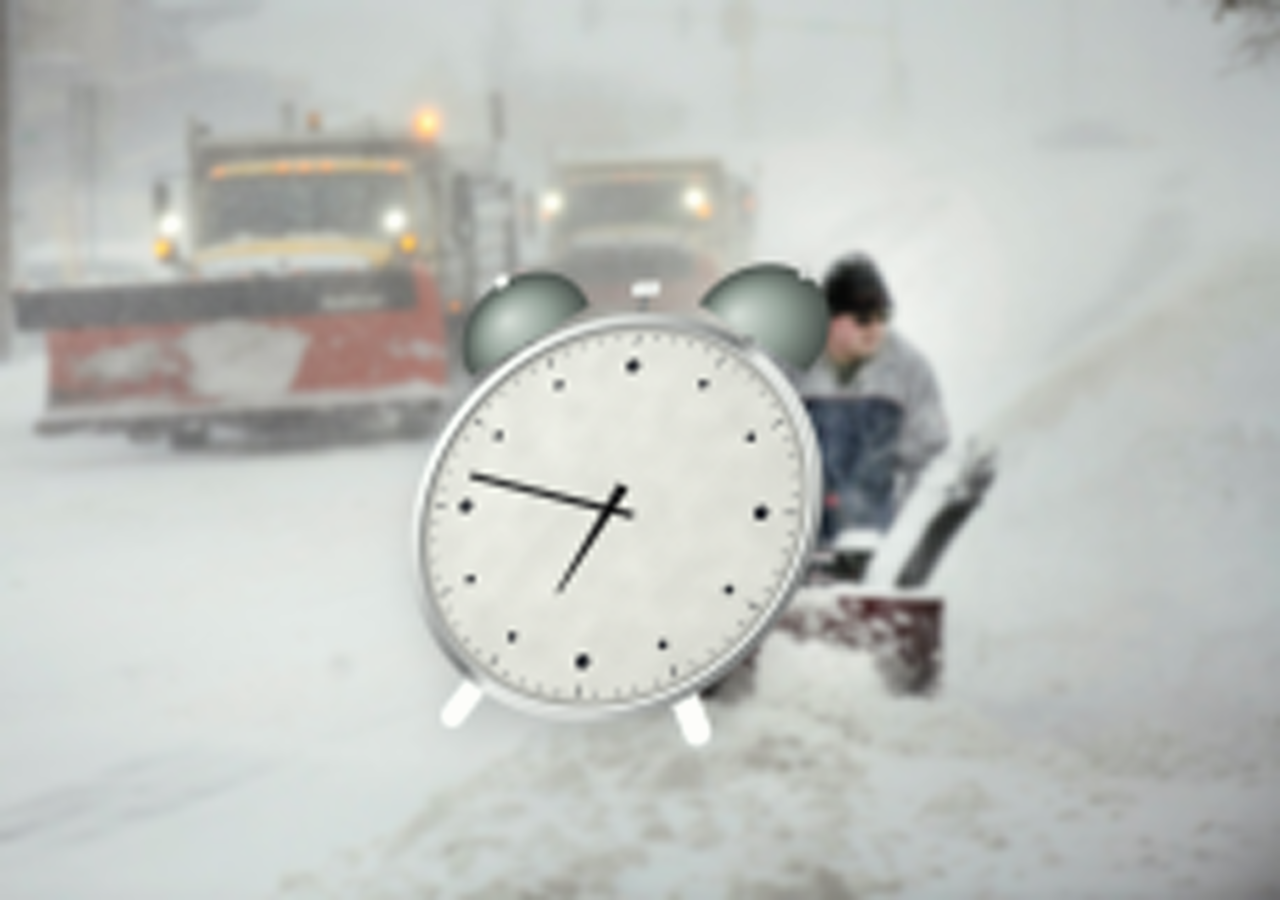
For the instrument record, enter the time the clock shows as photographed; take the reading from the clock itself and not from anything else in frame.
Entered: 6:47
